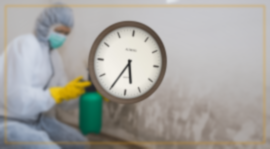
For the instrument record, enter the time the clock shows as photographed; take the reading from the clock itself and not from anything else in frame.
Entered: 5:35
